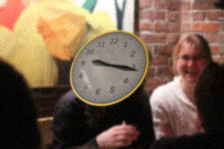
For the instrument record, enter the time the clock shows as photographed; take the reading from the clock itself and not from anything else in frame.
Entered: 9:16
